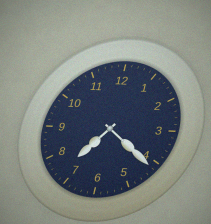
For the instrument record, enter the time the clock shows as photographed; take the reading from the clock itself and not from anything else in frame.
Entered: 7:21
